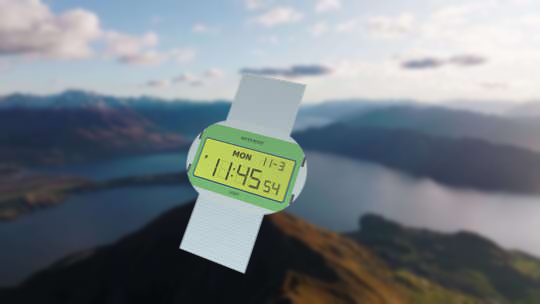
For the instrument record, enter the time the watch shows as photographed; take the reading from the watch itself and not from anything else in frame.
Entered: 11:45:54
